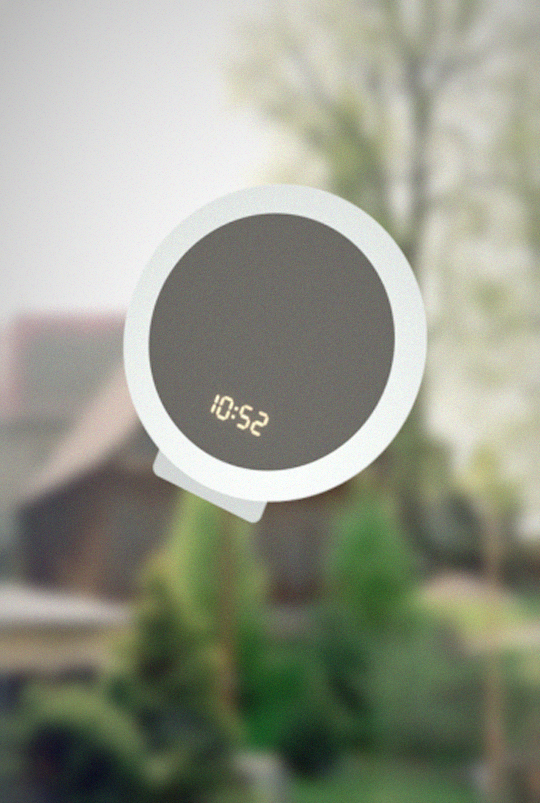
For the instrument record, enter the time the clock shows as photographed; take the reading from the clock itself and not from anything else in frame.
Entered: 10:52
